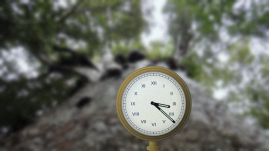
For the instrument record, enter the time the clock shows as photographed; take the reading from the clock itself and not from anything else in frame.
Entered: 3:22
